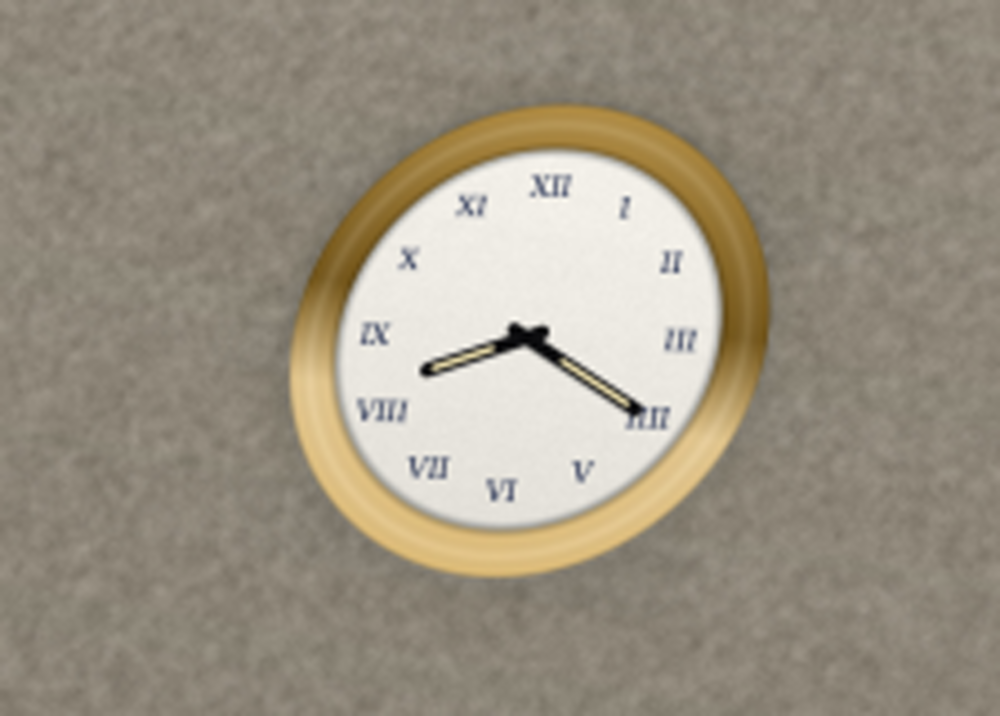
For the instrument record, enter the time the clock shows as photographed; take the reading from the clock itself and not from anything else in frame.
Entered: 8:20
